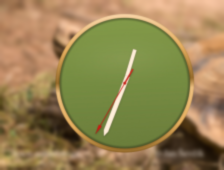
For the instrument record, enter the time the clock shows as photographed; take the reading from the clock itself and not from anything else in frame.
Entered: 12:33:35
